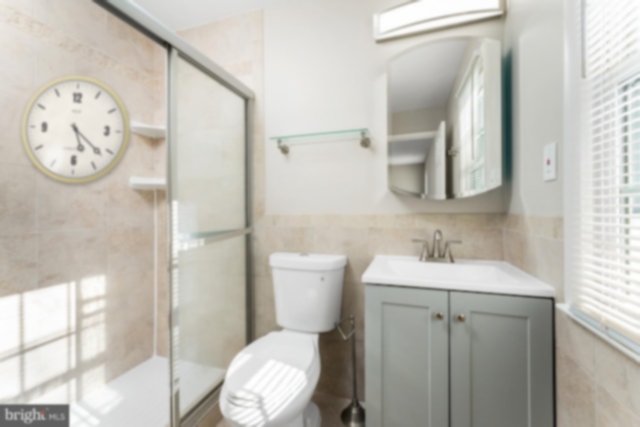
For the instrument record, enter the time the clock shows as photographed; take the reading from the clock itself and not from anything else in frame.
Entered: 5:22
